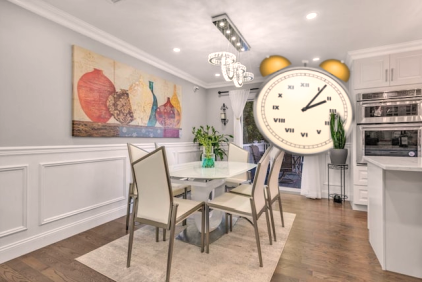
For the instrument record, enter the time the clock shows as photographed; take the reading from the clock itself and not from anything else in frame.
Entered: 2:06
